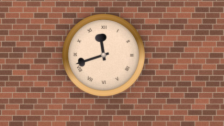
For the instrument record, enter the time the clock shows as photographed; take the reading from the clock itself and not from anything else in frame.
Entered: 11:42
